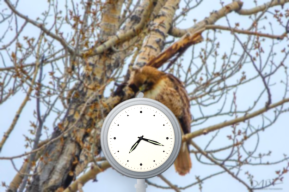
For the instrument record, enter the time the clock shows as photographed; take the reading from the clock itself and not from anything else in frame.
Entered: 7:18
